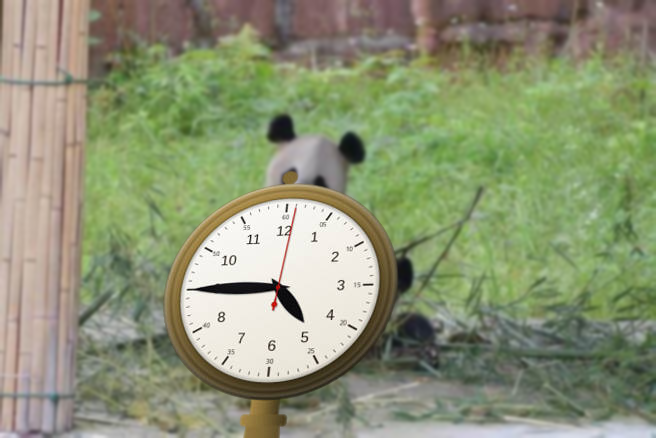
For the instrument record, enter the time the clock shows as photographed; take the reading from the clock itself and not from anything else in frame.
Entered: 4:45:01
